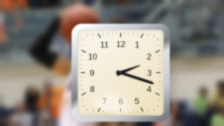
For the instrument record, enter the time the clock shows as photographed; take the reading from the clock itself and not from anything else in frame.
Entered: 2:18
